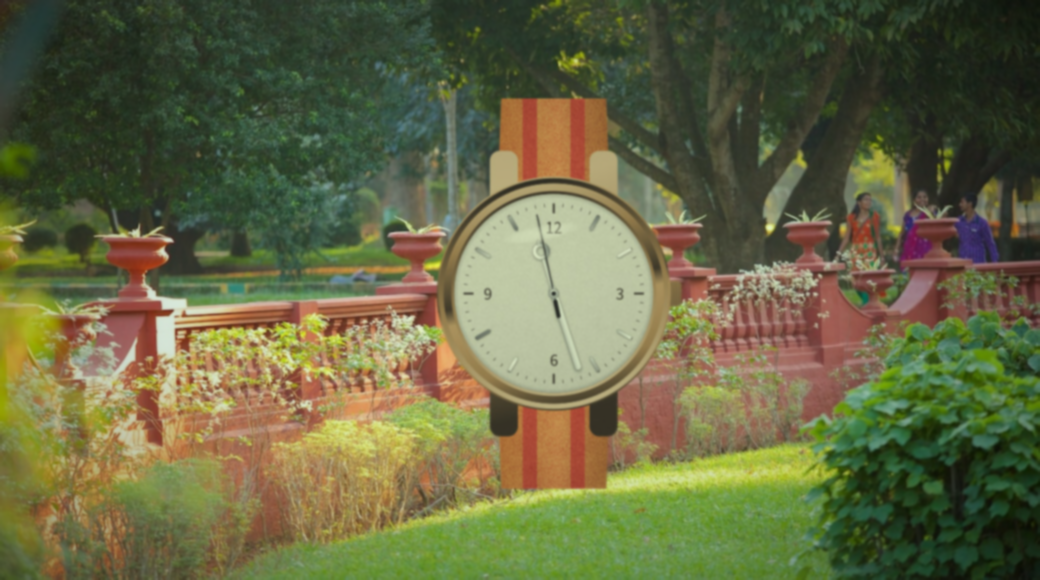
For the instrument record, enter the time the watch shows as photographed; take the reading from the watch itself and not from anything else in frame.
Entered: 11:26:58
